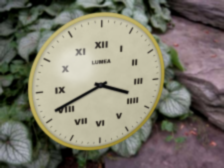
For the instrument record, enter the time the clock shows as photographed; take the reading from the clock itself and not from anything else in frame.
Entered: 3:41
